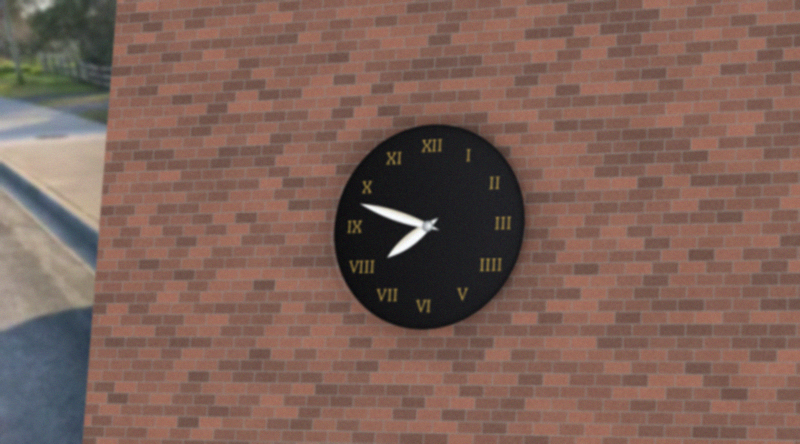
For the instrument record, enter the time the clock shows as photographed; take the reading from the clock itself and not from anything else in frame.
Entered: 7:48
